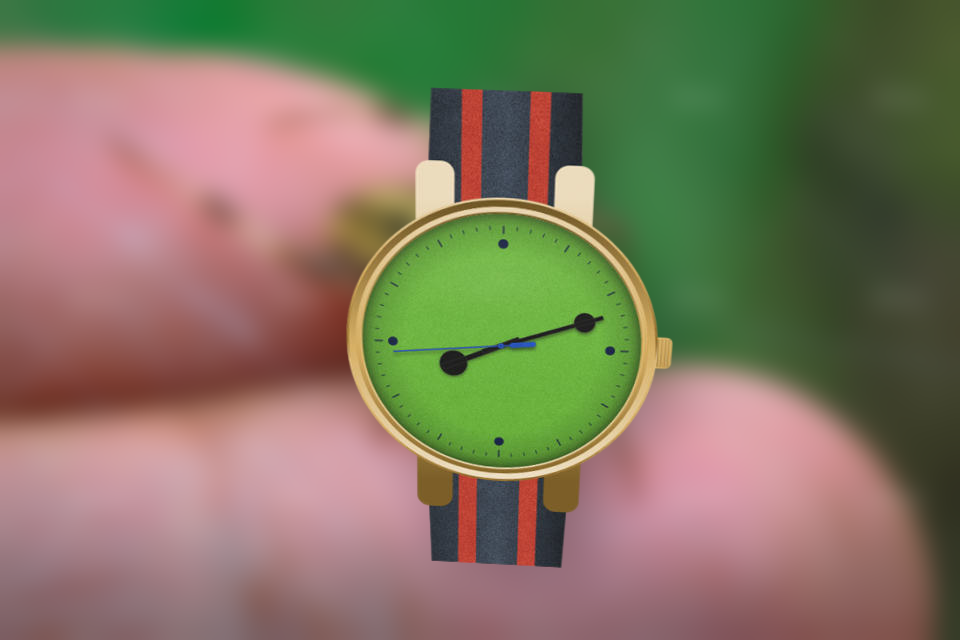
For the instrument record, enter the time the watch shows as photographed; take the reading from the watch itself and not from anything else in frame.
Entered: 8:11:44
